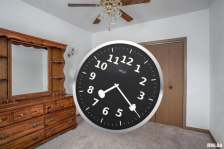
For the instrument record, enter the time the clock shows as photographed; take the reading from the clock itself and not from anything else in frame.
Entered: 7:20
